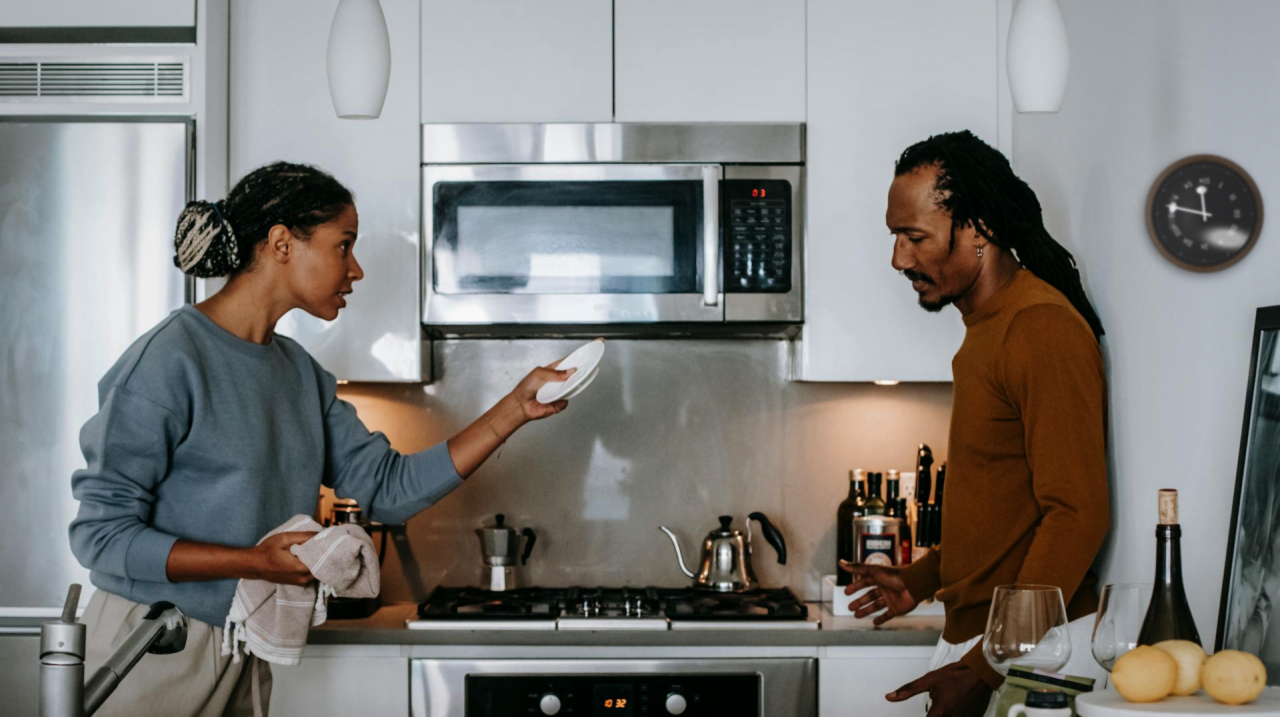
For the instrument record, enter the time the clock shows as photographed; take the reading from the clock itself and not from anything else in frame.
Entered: 11:47
